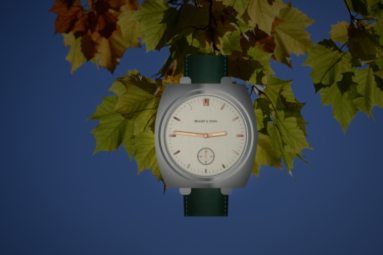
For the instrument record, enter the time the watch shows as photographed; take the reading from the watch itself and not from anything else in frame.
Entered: 2:46
